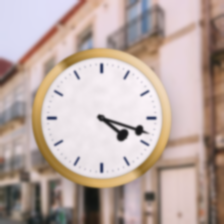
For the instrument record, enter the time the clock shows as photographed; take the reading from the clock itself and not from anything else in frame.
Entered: 4:18
